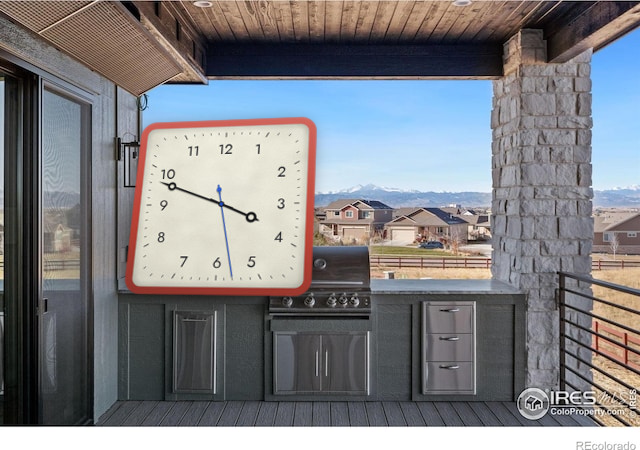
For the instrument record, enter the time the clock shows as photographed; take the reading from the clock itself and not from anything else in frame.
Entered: 3:48:28
